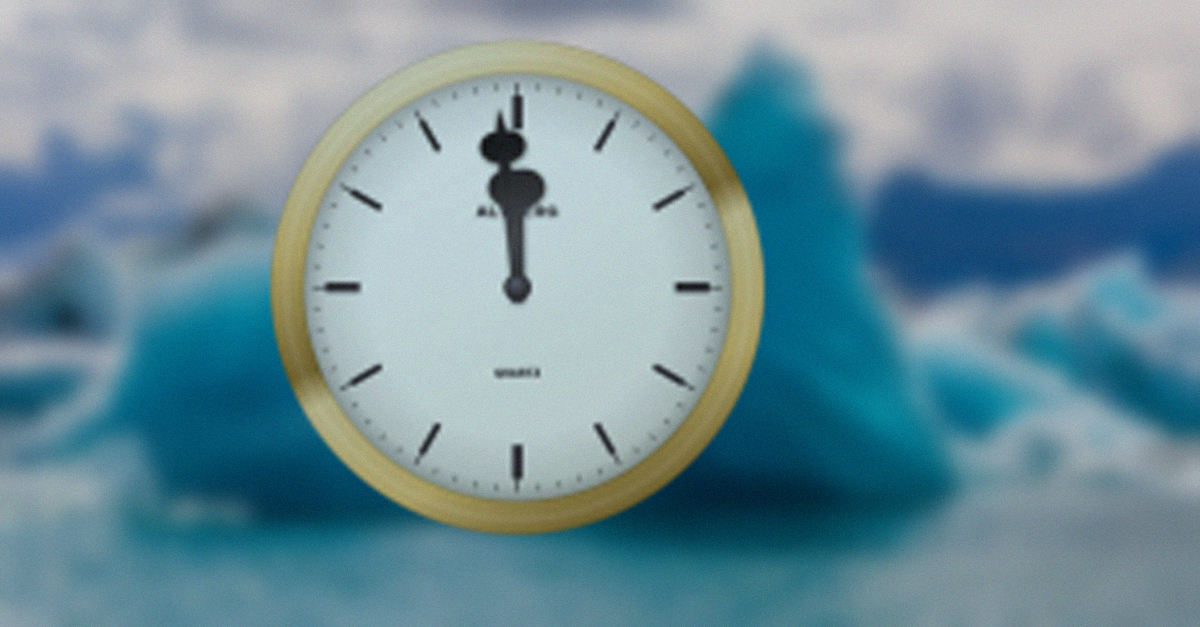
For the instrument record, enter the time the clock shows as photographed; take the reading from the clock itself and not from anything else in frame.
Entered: 11:59
